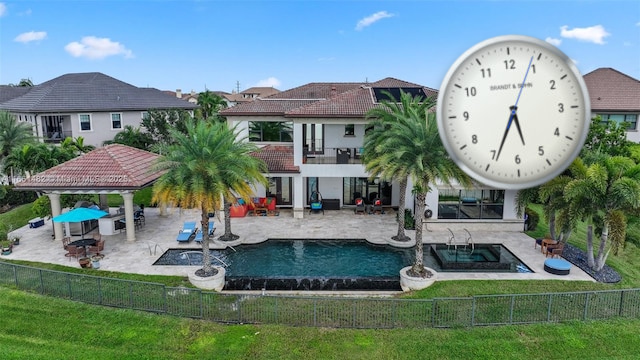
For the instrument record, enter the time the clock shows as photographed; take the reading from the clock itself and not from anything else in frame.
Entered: 5:34:04
